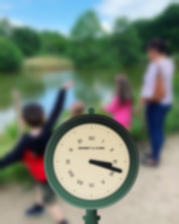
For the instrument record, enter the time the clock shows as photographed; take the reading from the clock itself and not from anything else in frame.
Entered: 3:18
